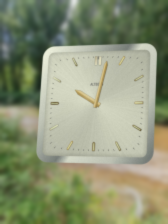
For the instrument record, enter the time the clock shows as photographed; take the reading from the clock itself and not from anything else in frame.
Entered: 10:02
